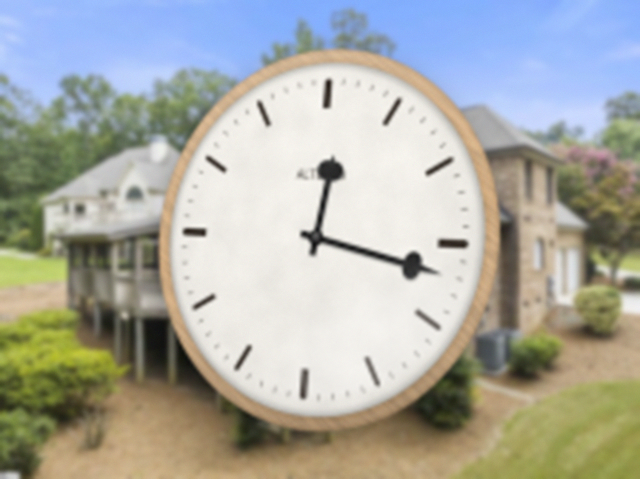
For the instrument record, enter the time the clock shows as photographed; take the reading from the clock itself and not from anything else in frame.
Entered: 12:17
